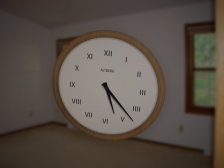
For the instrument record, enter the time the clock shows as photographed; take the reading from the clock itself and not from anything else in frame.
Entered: 5:23
